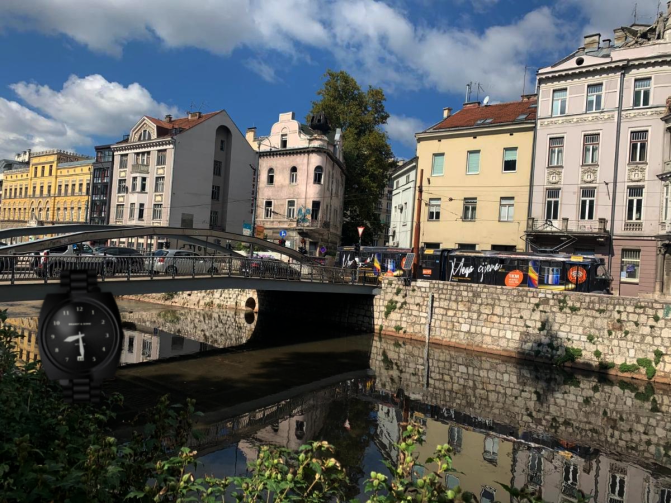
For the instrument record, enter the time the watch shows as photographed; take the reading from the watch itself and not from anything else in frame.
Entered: 8:29
